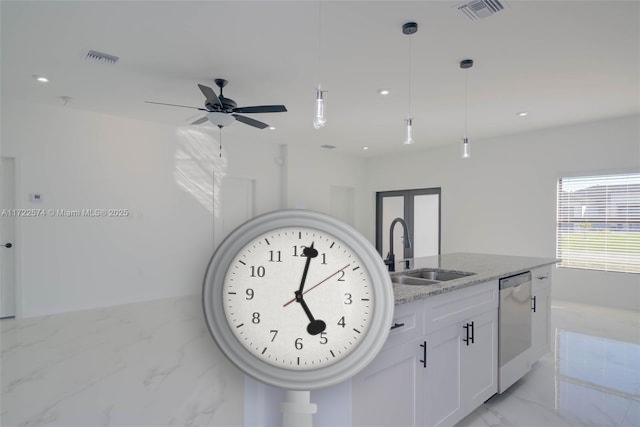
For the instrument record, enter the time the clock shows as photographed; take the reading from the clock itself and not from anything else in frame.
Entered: 5:02:09
